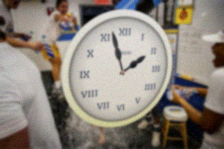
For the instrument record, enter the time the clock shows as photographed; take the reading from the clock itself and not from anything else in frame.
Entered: 1:57
